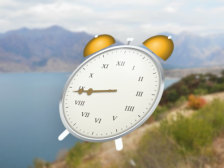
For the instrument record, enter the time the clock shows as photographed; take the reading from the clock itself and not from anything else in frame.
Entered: 8:44
